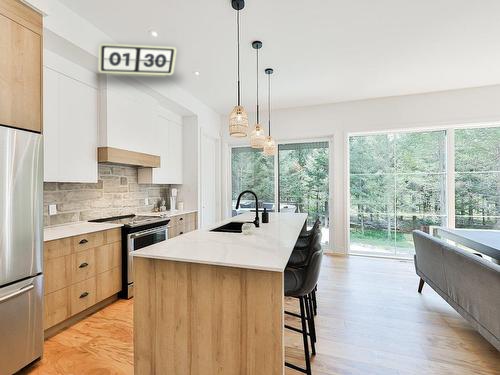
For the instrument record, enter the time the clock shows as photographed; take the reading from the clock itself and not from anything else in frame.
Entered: 1:30
